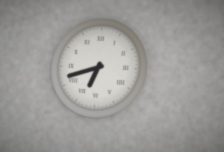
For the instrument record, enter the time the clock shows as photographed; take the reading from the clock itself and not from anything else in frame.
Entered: 6:42
